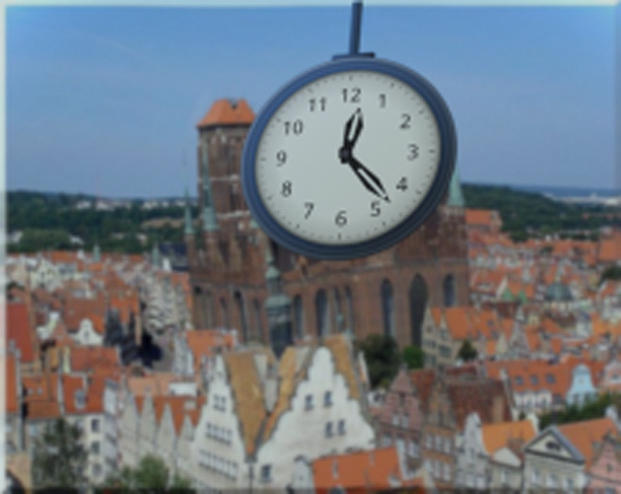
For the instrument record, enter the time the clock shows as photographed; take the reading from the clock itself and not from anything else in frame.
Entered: 12:23
